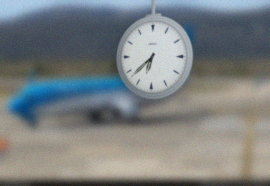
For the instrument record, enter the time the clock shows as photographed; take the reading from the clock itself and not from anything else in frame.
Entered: 6:38
